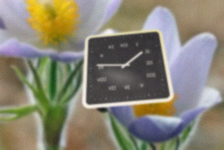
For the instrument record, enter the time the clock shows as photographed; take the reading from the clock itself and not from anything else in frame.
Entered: 1:46
